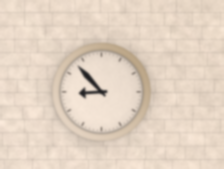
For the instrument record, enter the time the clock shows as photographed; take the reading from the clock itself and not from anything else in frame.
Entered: 8:53
